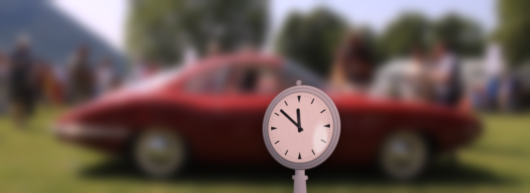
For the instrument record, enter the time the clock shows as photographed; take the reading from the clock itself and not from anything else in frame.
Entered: 11:52
